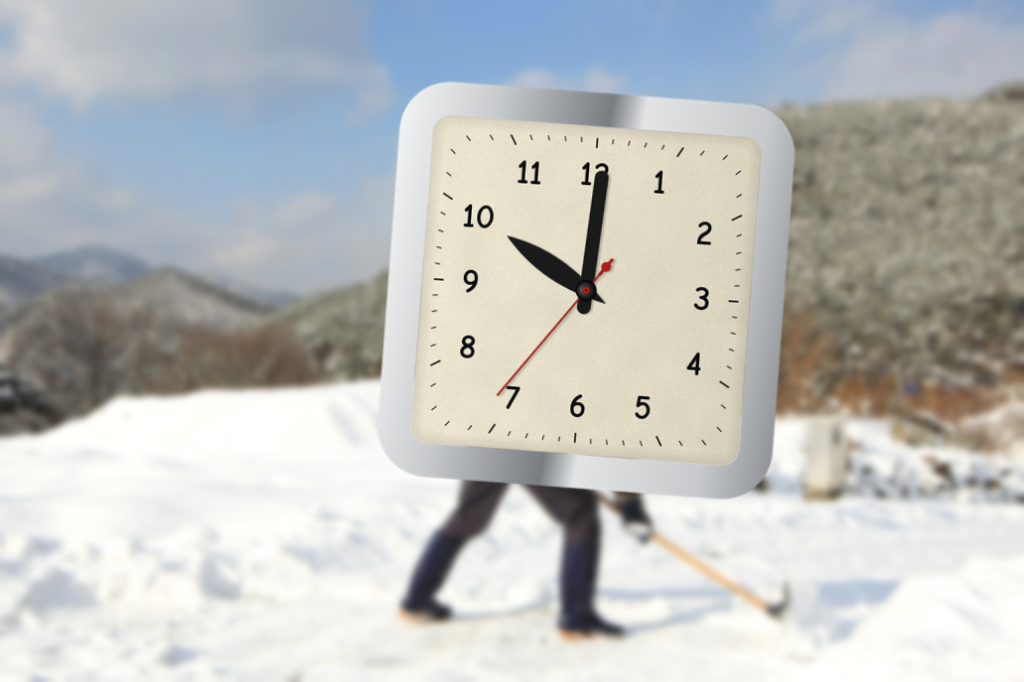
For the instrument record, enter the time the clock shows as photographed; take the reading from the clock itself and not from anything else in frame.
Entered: 10:00:36
